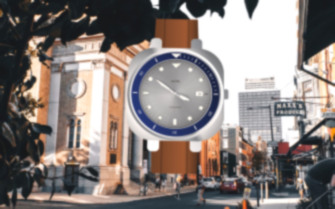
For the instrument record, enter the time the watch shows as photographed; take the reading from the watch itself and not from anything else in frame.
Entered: 3:51
